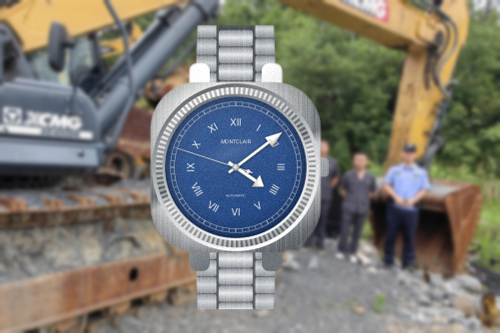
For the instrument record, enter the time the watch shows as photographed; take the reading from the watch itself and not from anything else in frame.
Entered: 4:08:48
